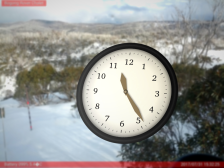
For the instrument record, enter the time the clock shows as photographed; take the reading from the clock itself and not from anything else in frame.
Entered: 11:24
